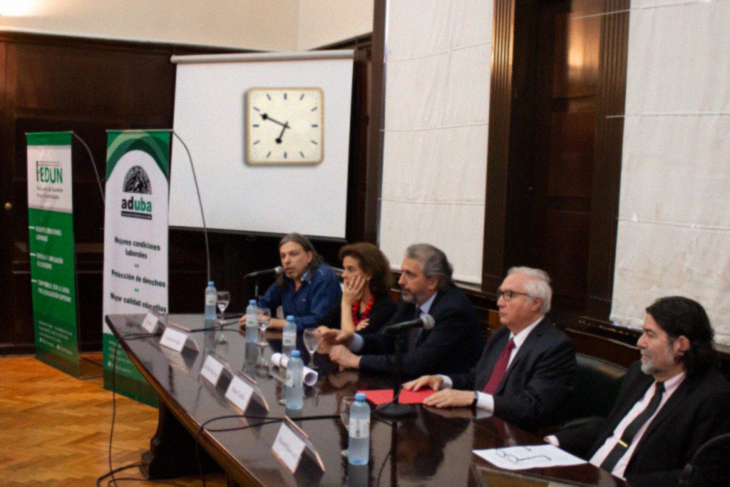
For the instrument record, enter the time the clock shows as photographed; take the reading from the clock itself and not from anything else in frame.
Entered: 6:49
